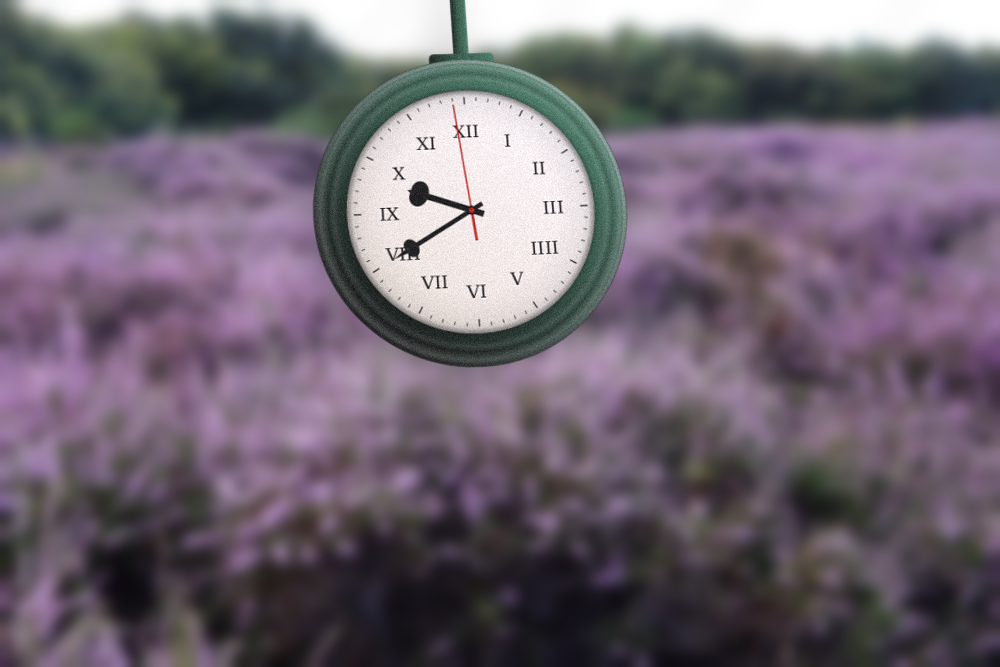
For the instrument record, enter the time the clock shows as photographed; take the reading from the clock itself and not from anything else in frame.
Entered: 9:39:59
